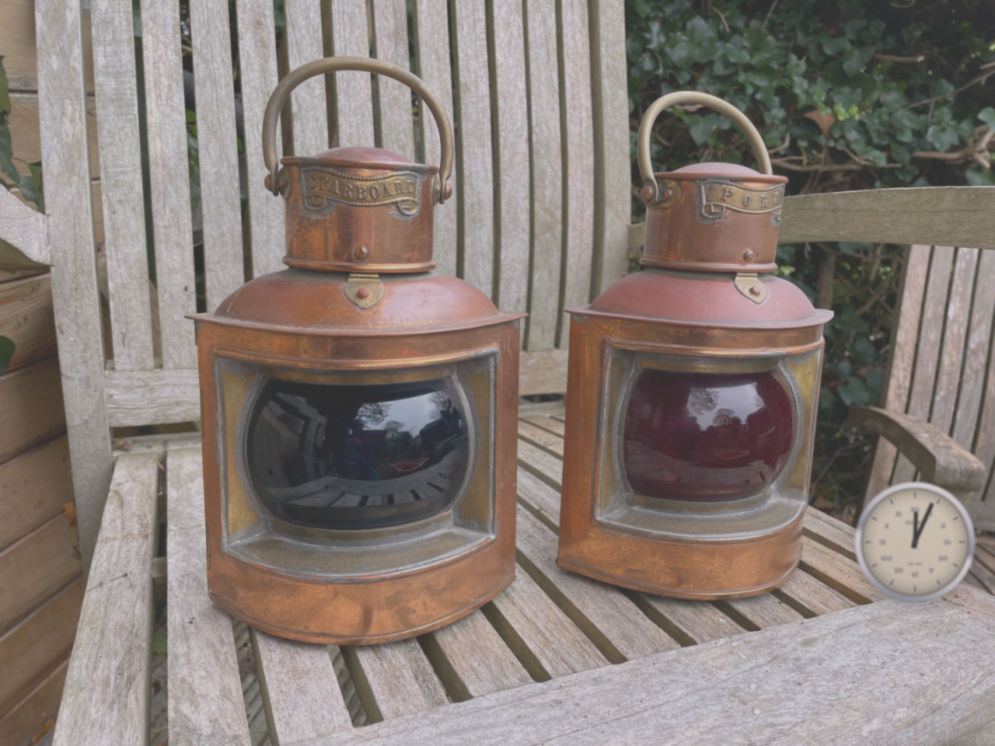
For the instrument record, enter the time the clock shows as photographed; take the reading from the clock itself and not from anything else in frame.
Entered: 12:04
